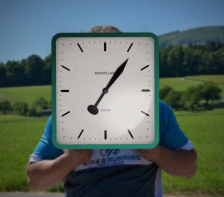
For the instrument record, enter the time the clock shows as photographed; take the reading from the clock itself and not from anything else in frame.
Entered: 7:06
